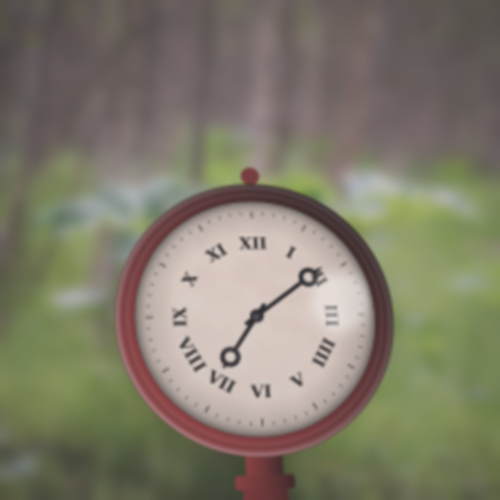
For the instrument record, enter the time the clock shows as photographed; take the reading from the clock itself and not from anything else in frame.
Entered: 7:09
